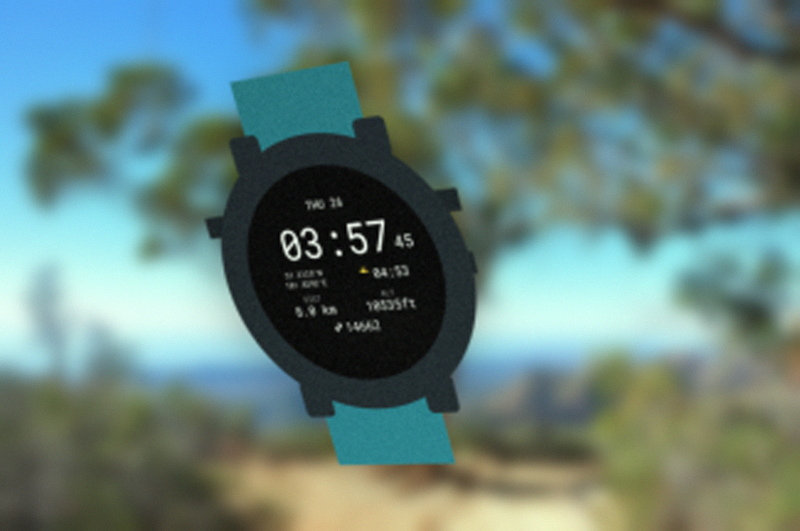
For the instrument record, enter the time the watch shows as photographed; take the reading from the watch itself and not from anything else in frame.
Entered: 3:57
